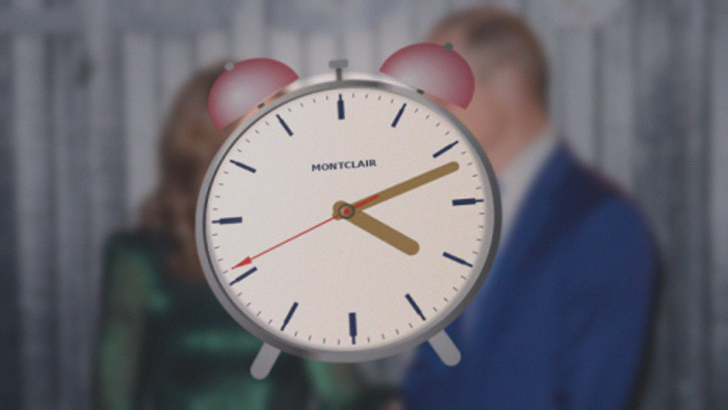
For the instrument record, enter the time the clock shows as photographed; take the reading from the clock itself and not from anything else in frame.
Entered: 4:11:41
